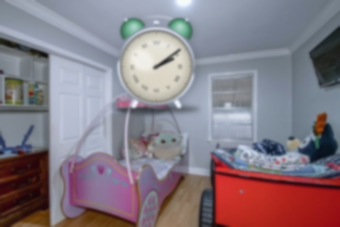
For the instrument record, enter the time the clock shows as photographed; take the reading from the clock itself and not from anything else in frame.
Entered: 2:09
